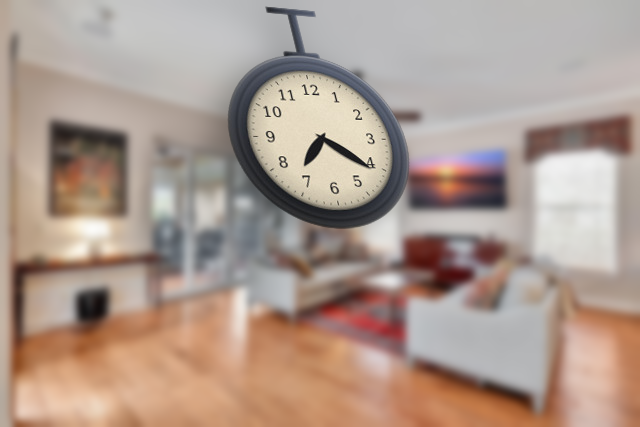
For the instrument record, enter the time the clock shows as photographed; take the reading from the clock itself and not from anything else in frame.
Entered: 7:21
